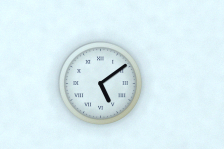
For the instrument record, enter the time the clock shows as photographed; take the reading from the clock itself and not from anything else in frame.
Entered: 5:09
